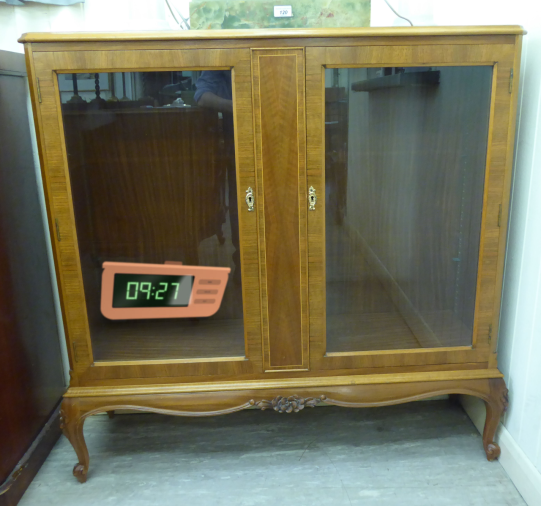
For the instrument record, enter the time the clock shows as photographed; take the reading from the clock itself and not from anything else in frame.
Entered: 9:27
